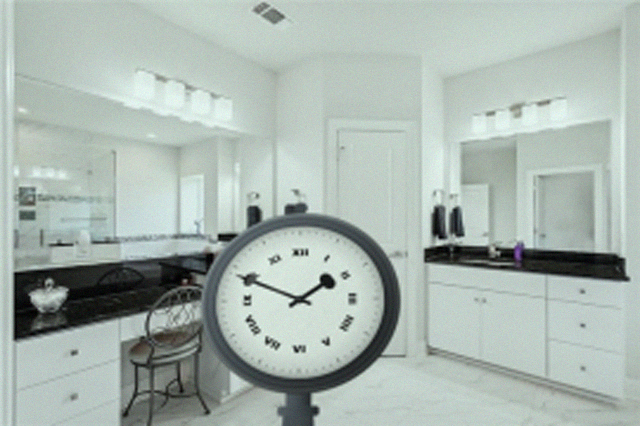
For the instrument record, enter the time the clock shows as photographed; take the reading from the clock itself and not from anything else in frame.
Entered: 1:49
